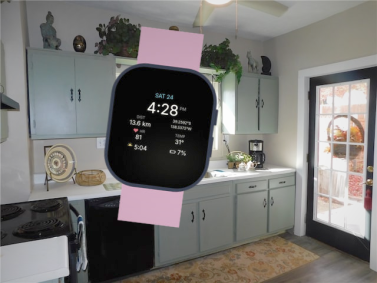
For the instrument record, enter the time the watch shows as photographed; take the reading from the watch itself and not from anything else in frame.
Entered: 4:28
